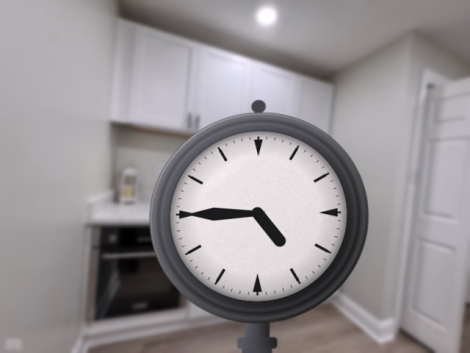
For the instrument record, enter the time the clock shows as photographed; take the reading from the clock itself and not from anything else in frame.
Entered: 4:45
